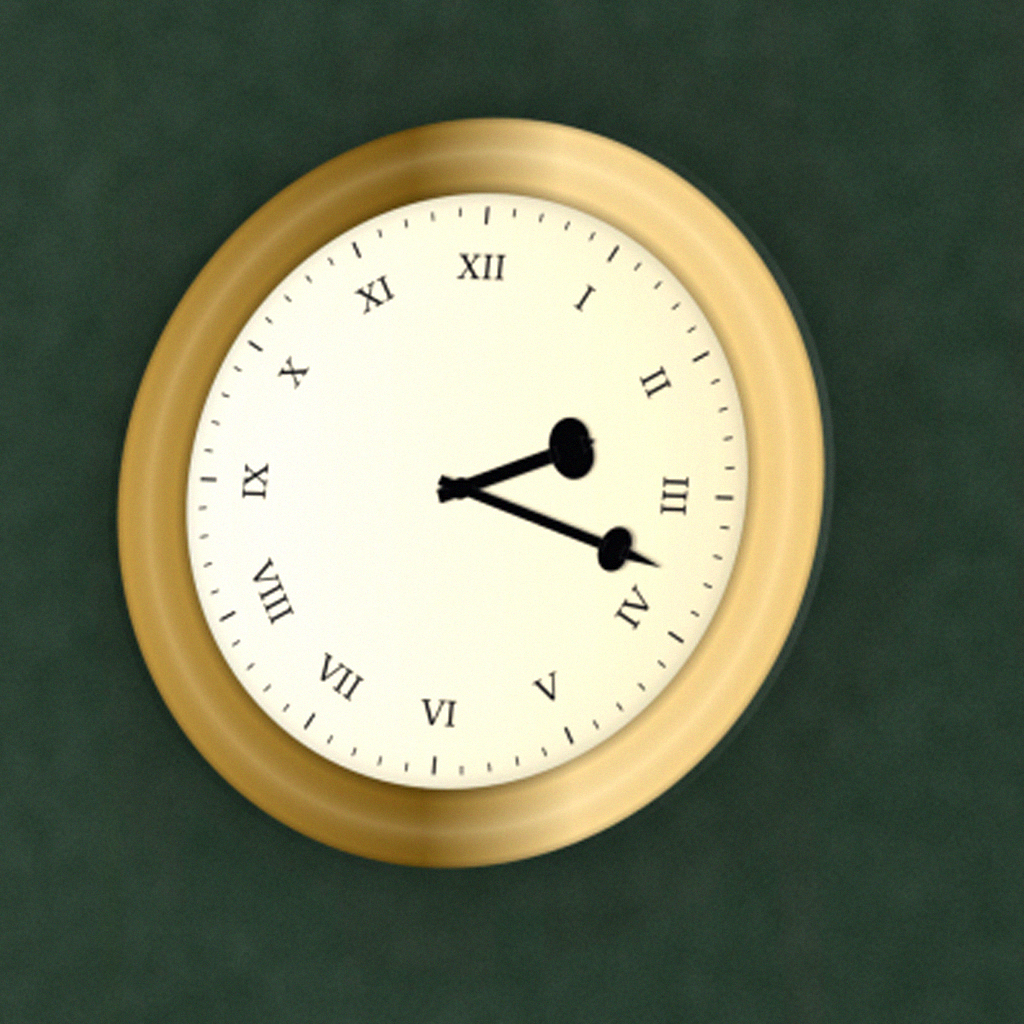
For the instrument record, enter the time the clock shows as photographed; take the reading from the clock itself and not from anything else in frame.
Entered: 2:18
